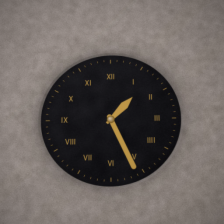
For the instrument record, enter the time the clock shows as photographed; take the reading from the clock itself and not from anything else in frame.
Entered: 1:26
